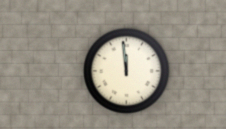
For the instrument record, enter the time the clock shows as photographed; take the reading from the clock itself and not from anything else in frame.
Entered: 11:59
